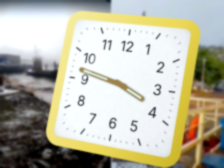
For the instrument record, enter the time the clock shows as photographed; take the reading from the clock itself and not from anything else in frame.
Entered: 3:47
